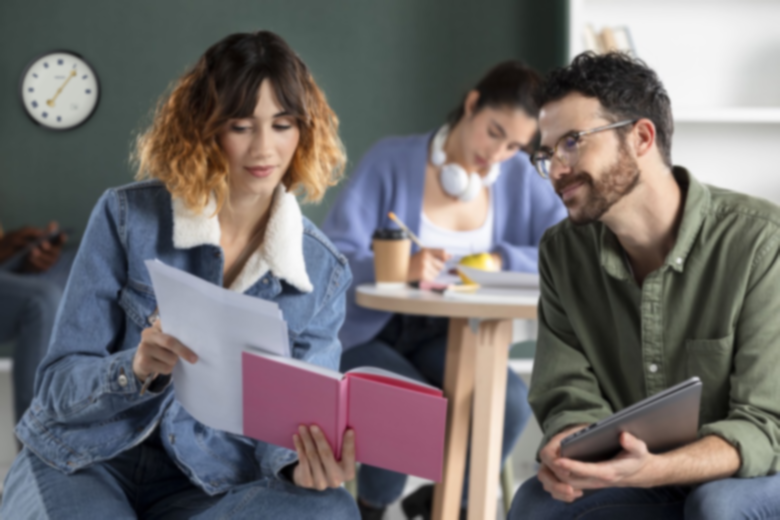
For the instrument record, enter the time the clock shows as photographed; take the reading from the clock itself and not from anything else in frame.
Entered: 7:06
